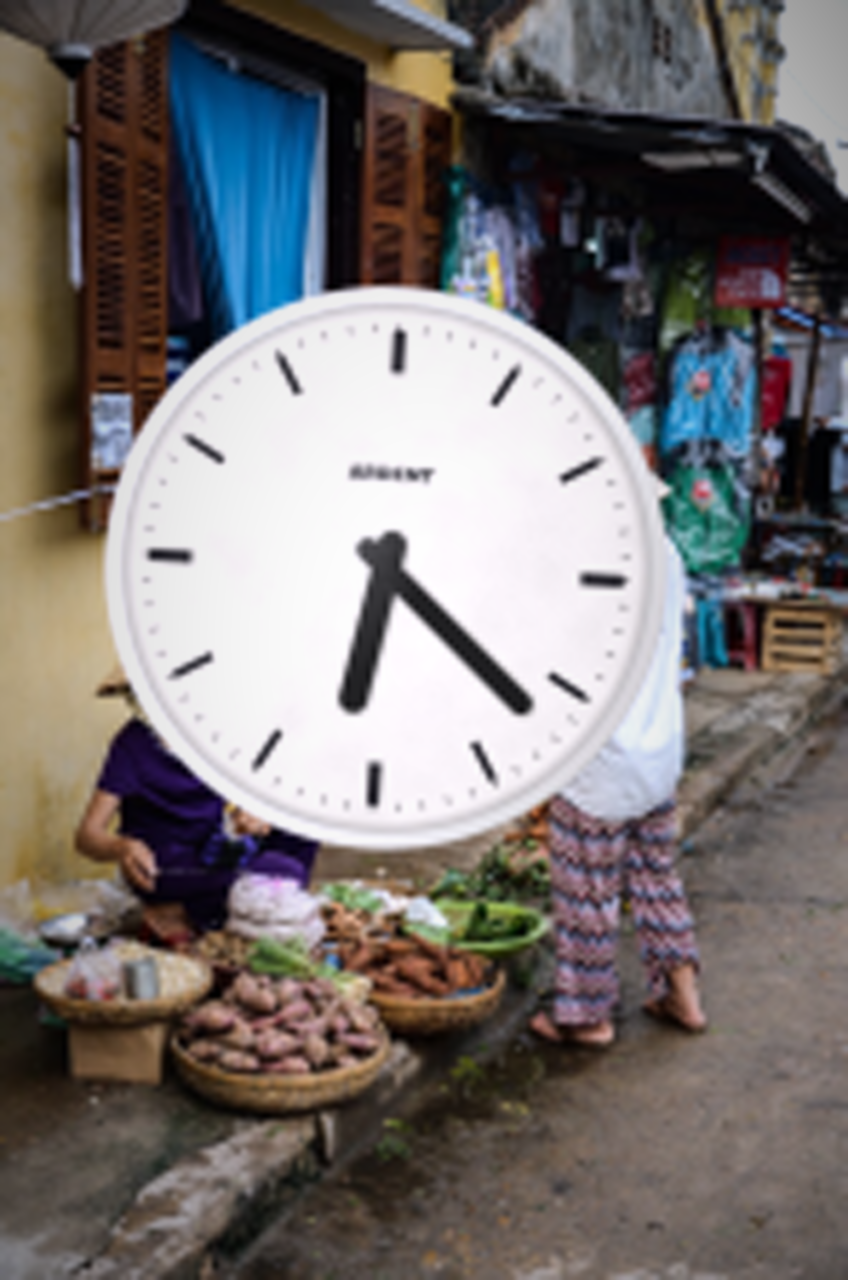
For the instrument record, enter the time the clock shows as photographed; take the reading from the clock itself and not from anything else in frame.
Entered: 6:22
